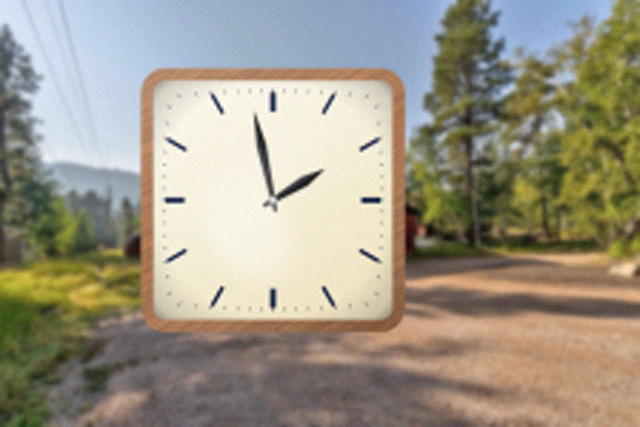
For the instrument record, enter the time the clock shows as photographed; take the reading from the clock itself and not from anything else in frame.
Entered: 1:58
